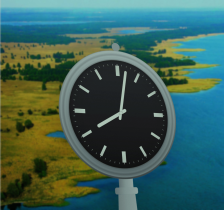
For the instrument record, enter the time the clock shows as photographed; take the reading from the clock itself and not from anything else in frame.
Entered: 8:02
